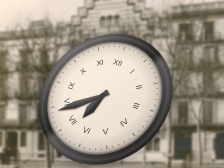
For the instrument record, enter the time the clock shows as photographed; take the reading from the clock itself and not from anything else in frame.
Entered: 6:39
